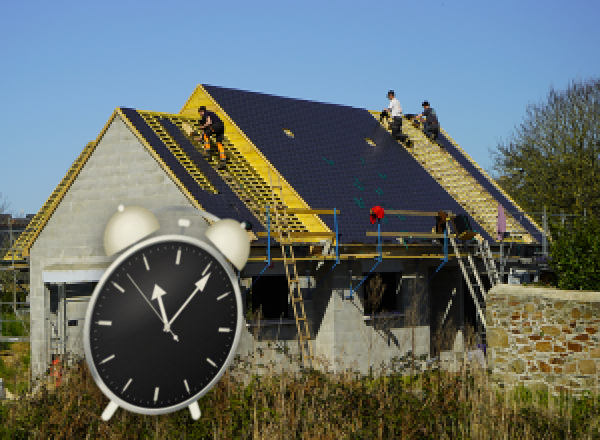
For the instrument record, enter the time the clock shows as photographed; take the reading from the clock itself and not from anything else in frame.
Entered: 11:05:52
